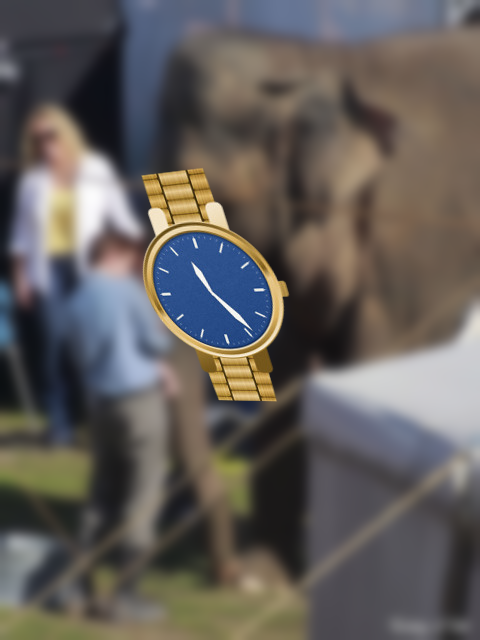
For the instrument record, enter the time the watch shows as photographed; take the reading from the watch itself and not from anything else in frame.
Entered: 11:24
